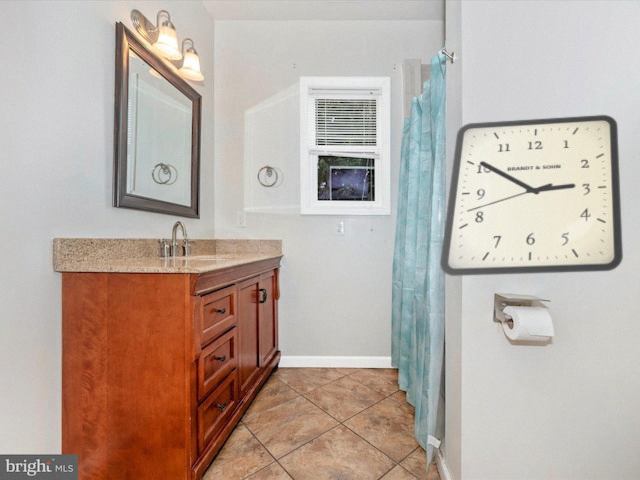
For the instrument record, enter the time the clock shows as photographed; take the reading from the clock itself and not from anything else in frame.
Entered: 2:50:42
